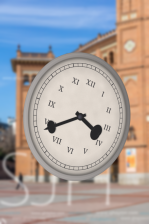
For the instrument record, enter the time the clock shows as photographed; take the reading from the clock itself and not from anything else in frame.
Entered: 3:39
